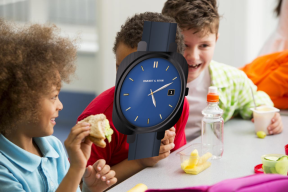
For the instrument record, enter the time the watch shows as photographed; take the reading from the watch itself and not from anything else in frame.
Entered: 5:11
